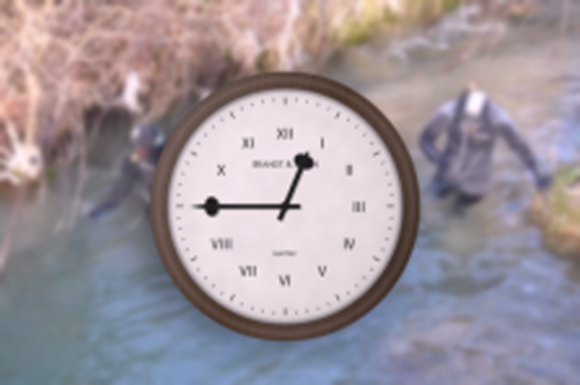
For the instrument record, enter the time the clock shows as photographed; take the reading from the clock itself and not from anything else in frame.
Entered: 12:45
